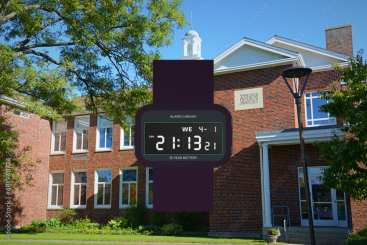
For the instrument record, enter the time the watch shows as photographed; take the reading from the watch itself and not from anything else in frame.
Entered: 21:13:21
